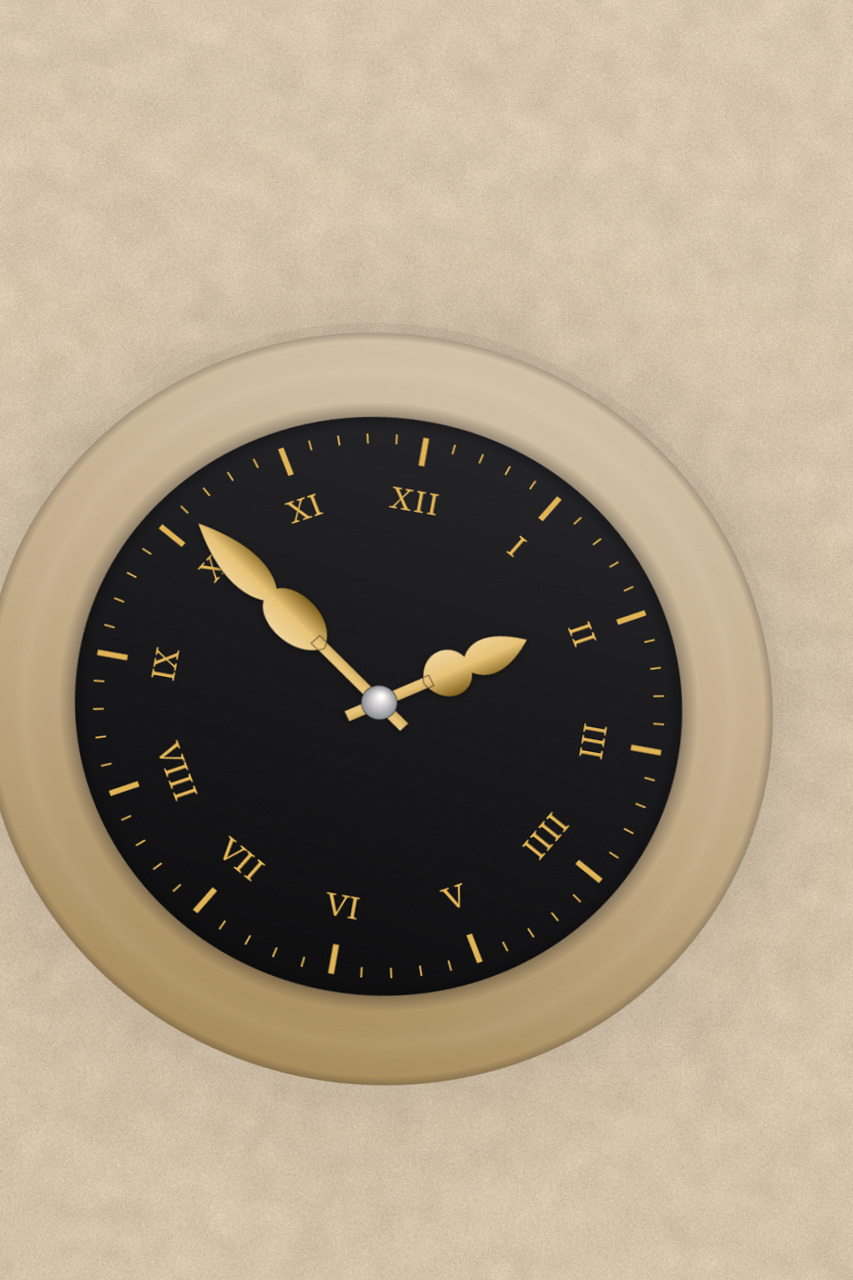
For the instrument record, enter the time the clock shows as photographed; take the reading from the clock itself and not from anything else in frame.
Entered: 1:51
